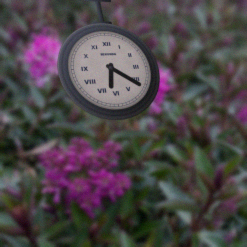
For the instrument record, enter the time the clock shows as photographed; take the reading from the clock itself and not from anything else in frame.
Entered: 6:21
